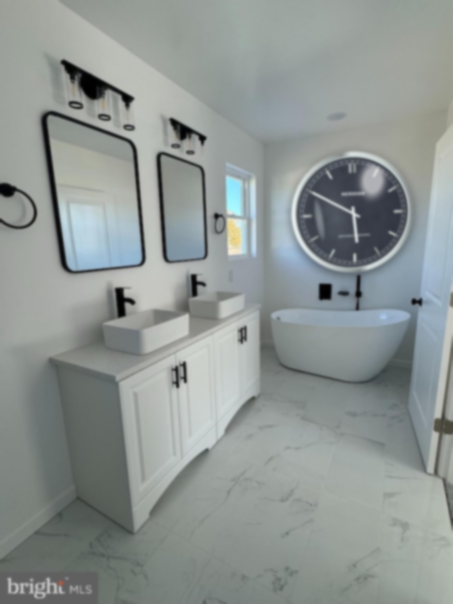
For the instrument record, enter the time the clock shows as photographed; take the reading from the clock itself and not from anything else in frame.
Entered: 5:50
